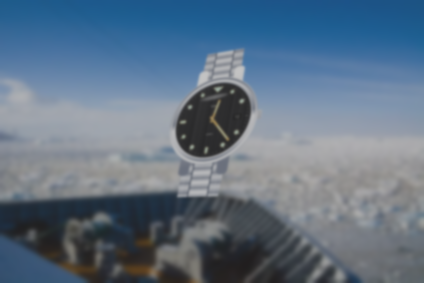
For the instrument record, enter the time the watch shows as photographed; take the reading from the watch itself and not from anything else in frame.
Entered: 12:23
